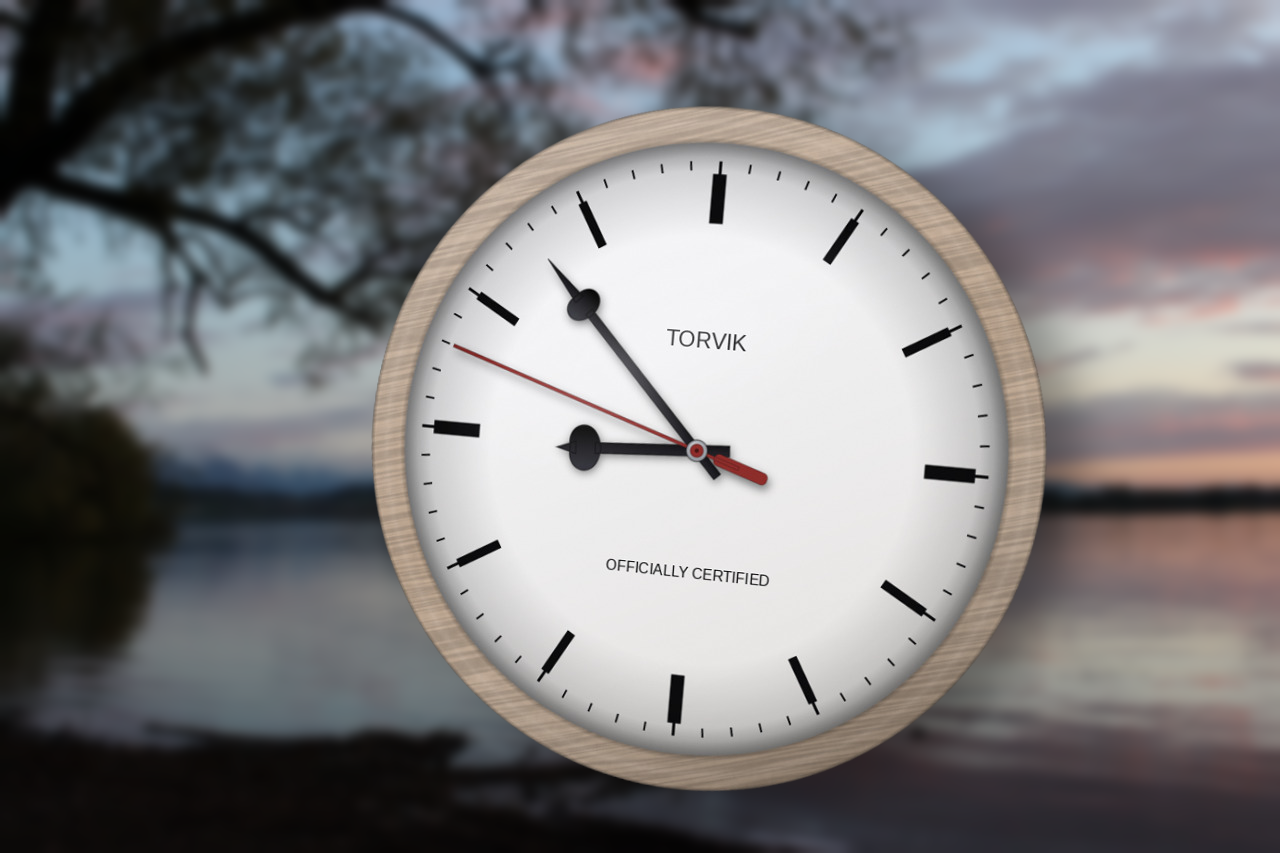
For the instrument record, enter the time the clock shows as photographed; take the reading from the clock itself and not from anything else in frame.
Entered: 8:52:48
